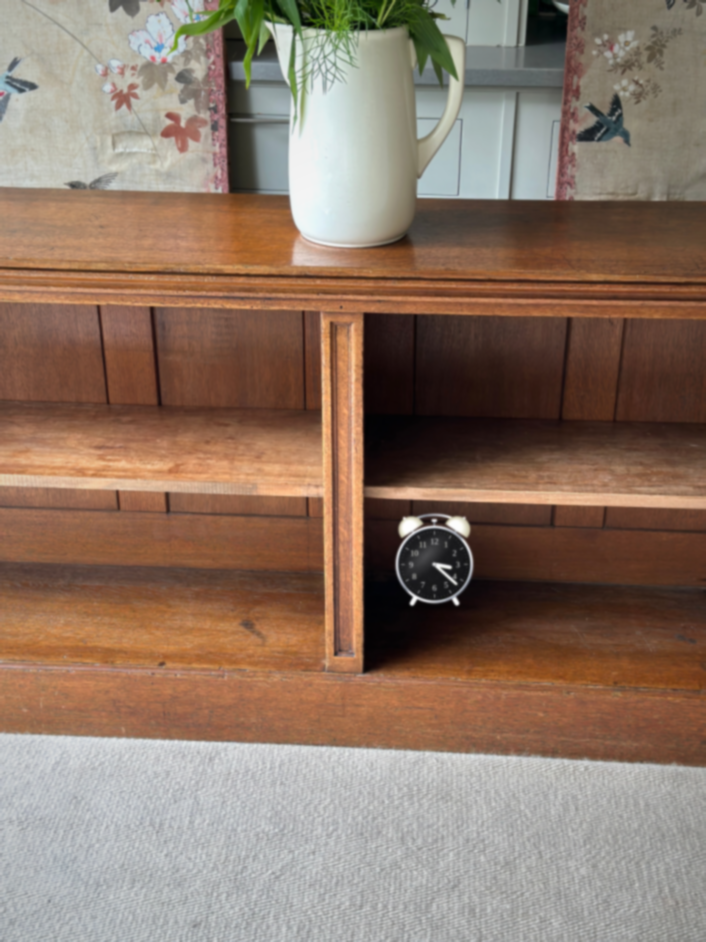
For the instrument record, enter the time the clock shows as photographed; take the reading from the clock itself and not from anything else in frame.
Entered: 3:22
